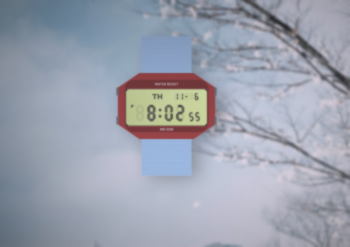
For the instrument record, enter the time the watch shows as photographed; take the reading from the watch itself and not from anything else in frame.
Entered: 8:02:55
